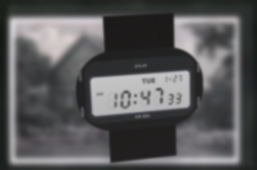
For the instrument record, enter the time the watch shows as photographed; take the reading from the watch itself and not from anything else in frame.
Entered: 10:47:33
